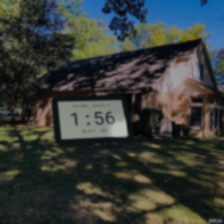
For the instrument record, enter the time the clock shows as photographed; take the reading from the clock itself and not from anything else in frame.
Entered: 1:56
